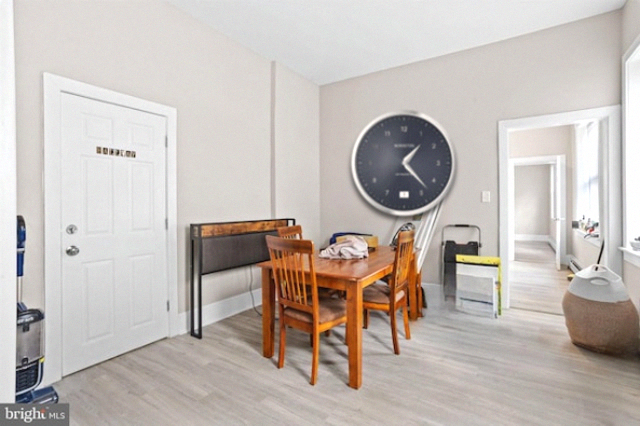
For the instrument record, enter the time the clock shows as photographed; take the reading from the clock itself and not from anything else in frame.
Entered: 1:23
